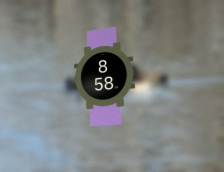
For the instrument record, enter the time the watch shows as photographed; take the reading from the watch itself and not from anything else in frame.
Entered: 8:58
